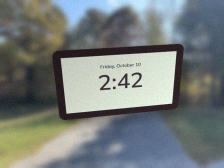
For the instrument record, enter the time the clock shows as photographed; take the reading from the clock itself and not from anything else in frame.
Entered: 2:42
